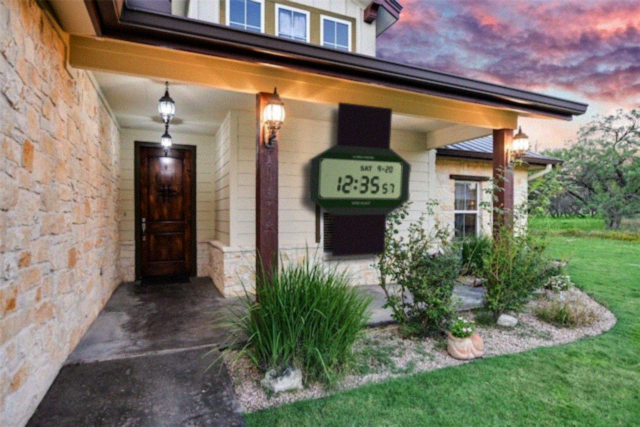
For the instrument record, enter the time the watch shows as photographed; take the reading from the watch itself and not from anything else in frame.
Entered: 12:35:57
